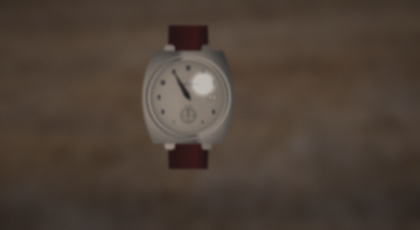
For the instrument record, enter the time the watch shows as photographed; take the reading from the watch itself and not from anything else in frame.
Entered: 10:55
